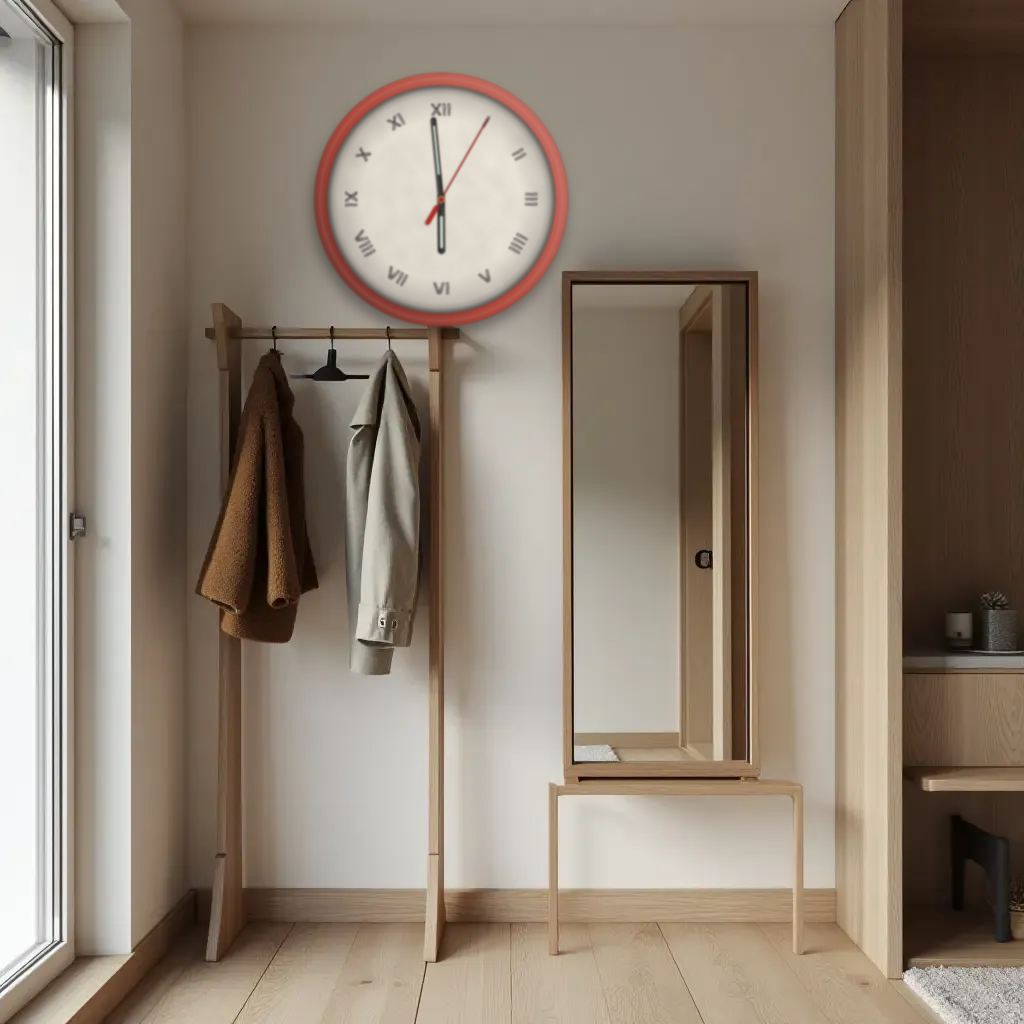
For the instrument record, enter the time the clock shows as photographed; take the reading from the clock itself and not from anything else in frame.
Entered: 5:59:05
